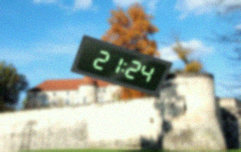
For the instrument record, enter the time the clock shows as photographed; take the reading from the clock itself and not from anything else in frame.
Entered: 21:24
